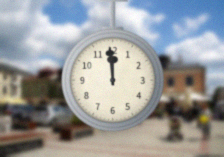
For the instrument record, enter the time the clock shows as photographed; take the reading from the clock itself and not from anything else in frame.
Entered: 11:59
